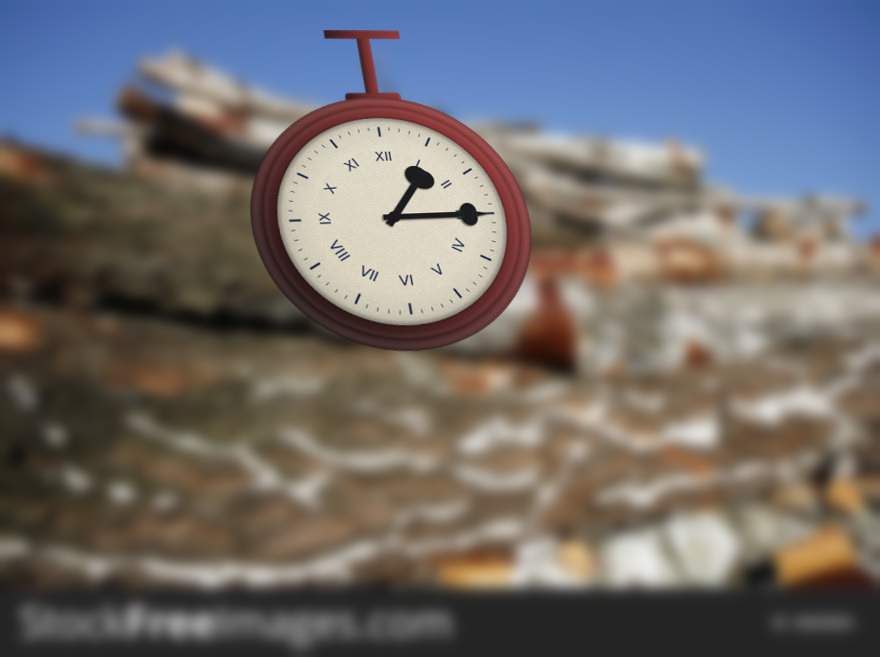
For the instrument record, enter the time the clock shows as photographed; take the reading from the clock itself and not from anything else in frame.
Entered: 1:15
